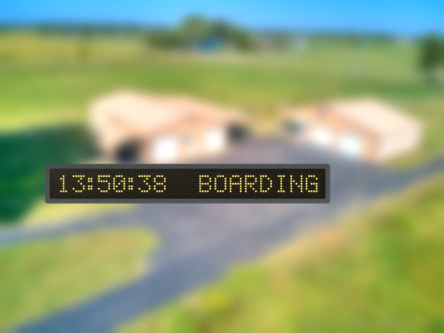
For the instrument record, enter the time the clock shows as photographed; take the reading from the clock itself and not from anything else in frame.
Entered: 13:50:38
